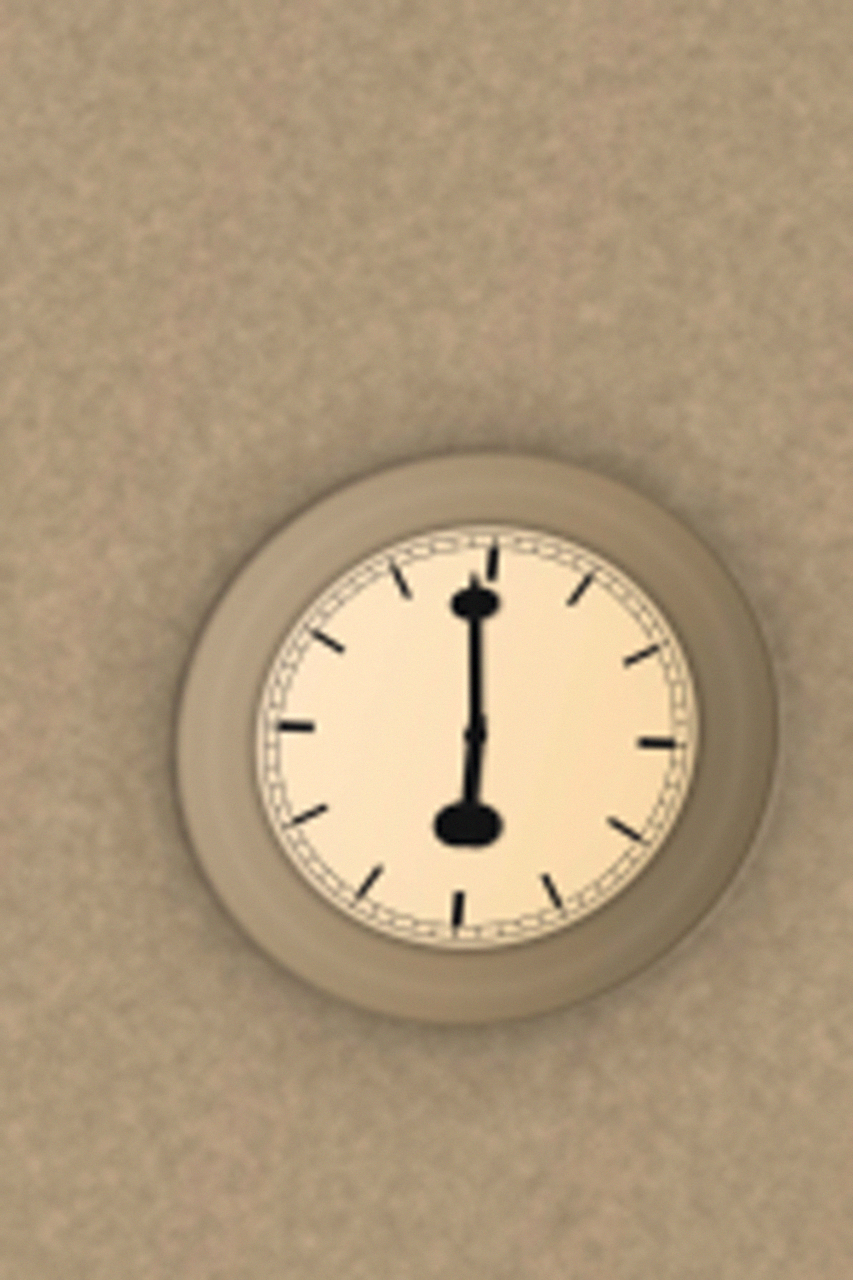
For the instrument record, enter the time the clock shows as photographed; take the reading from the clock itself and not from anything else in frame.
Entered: 5:59
